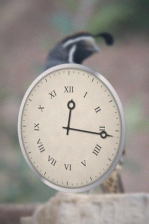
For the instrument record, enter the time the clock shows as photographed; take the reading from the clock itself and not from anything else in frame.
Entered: 12:16
